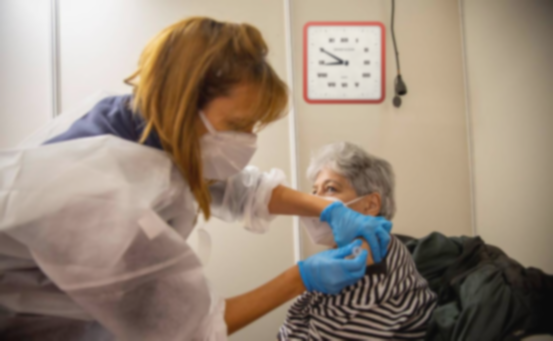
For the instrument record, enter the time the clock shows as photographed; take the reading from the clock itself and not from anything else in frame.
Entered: 8:50
